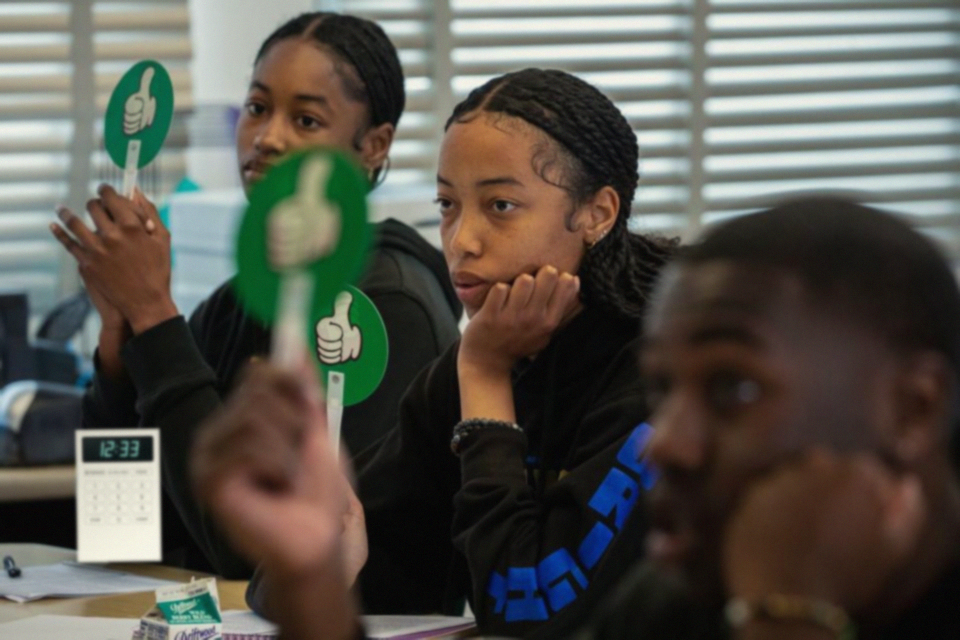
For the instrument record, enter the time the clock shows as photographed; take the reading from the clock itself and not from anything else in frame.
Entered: 12:33
